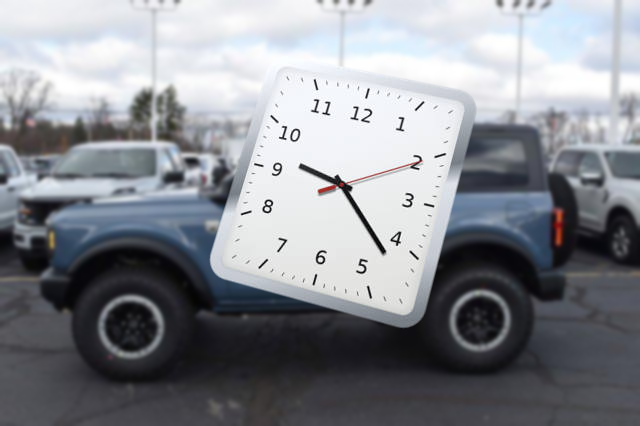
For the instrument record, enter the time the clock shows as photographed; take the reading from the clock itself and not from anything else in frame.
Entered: 9:22:10
